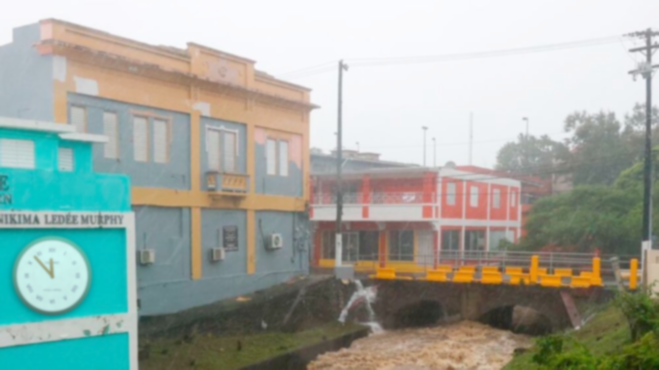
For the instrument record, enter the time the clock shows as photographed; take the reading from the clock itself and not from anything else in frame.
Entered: 11:53
